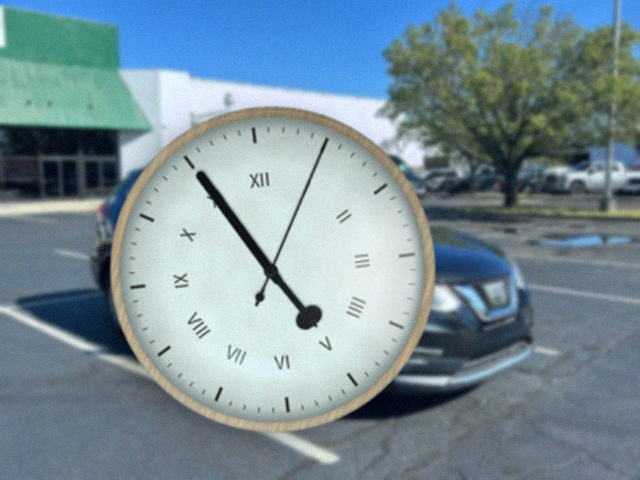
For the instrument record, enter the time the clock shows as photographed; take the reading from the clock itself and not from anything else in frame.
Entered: 4:55:05
